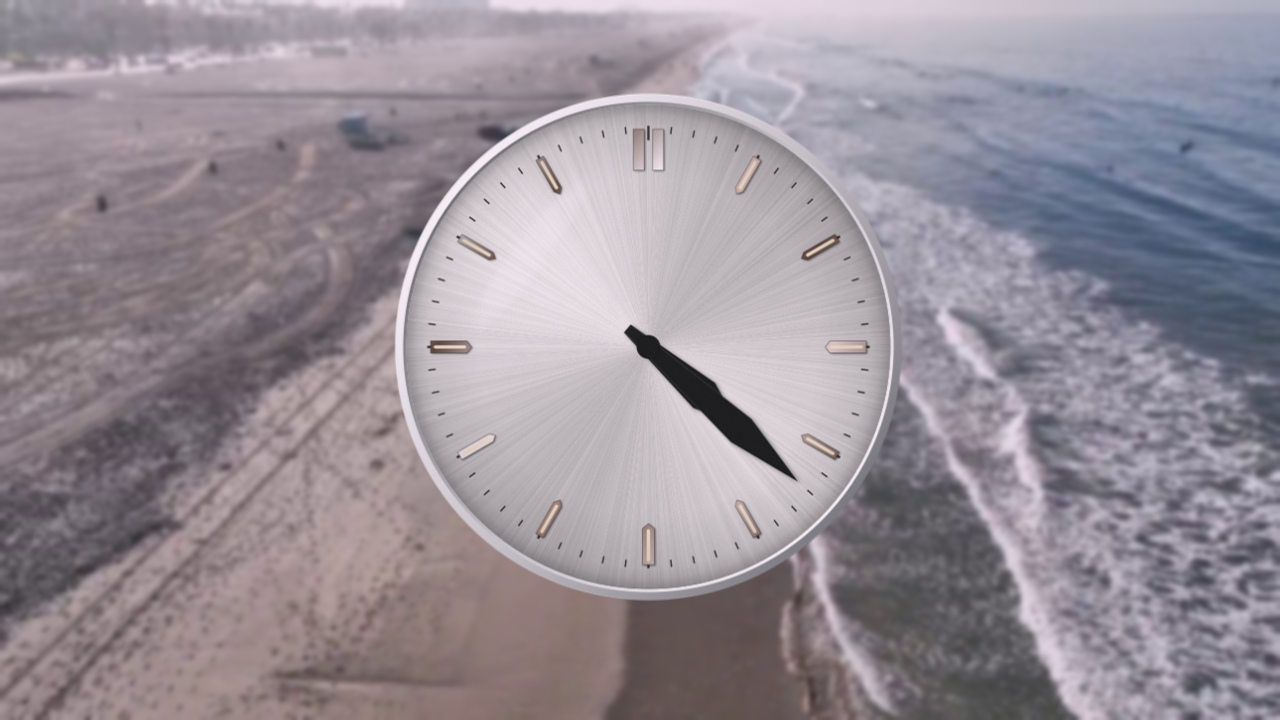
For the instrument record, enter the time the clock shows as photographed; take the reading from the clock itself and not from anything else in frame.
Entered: 4:22
